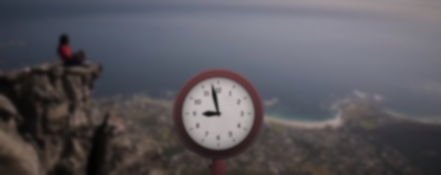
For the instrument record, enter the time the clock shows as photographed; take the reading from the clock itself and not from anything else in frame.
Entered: 8:58
